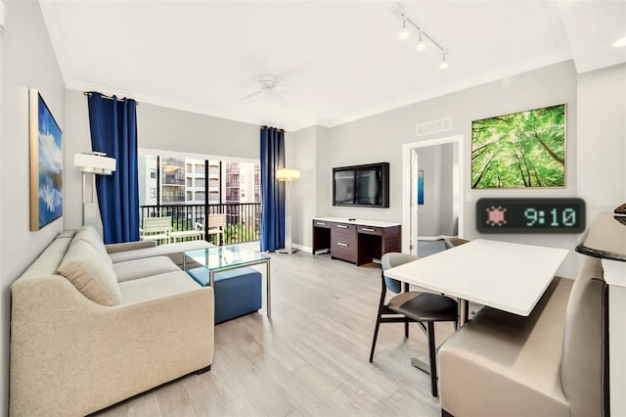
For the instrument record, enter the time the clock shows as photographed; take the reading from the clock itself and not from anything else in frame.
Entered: 9:10
